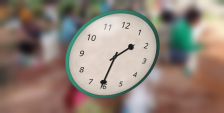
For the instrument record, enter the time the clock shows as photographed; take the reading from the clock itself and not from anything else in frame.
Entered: 1:31
